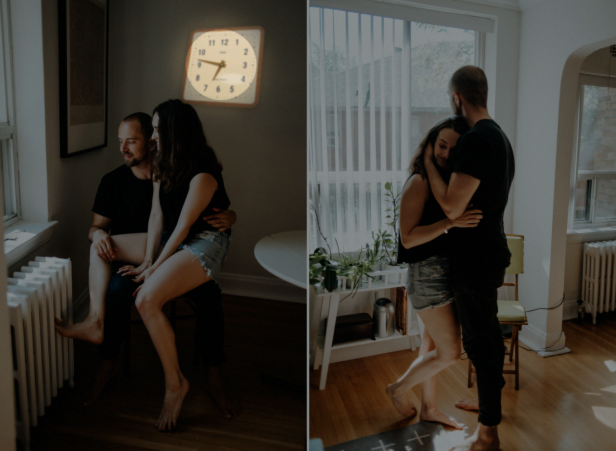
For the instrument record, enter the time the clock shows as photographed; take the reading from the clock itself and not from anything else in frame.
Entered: 6:47
